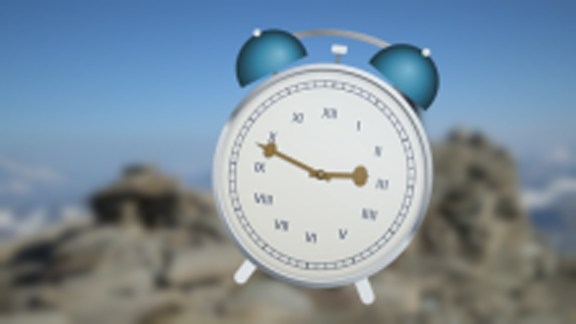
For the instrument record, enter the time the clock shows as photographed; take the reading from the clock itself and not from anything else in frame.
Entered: 2:48
